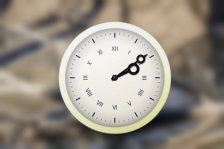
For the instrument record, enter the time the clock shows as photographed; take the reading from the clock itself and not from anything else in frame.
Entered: 2:09
